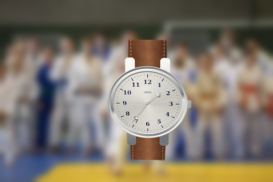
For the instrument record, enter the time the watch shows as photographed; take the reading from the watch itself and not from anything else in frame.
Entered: 1:36
